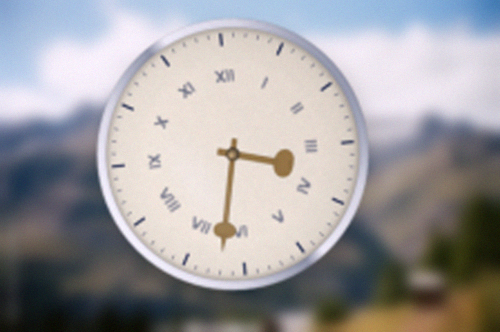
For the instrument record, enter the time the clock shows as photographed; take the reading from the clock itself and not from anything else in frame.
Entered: 3:32
